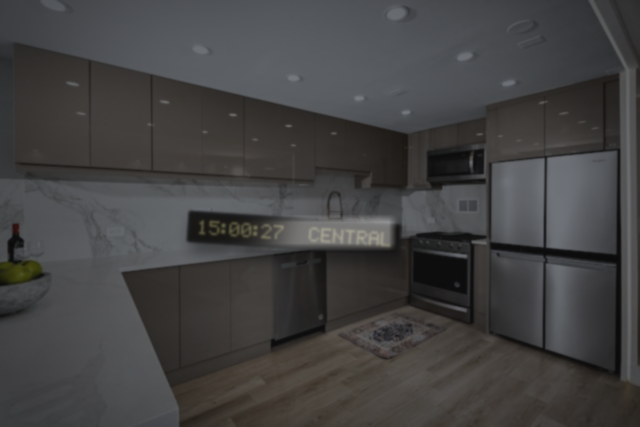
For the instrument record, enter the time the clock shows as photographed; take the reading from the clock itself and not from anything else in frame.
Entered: 15:00:27
